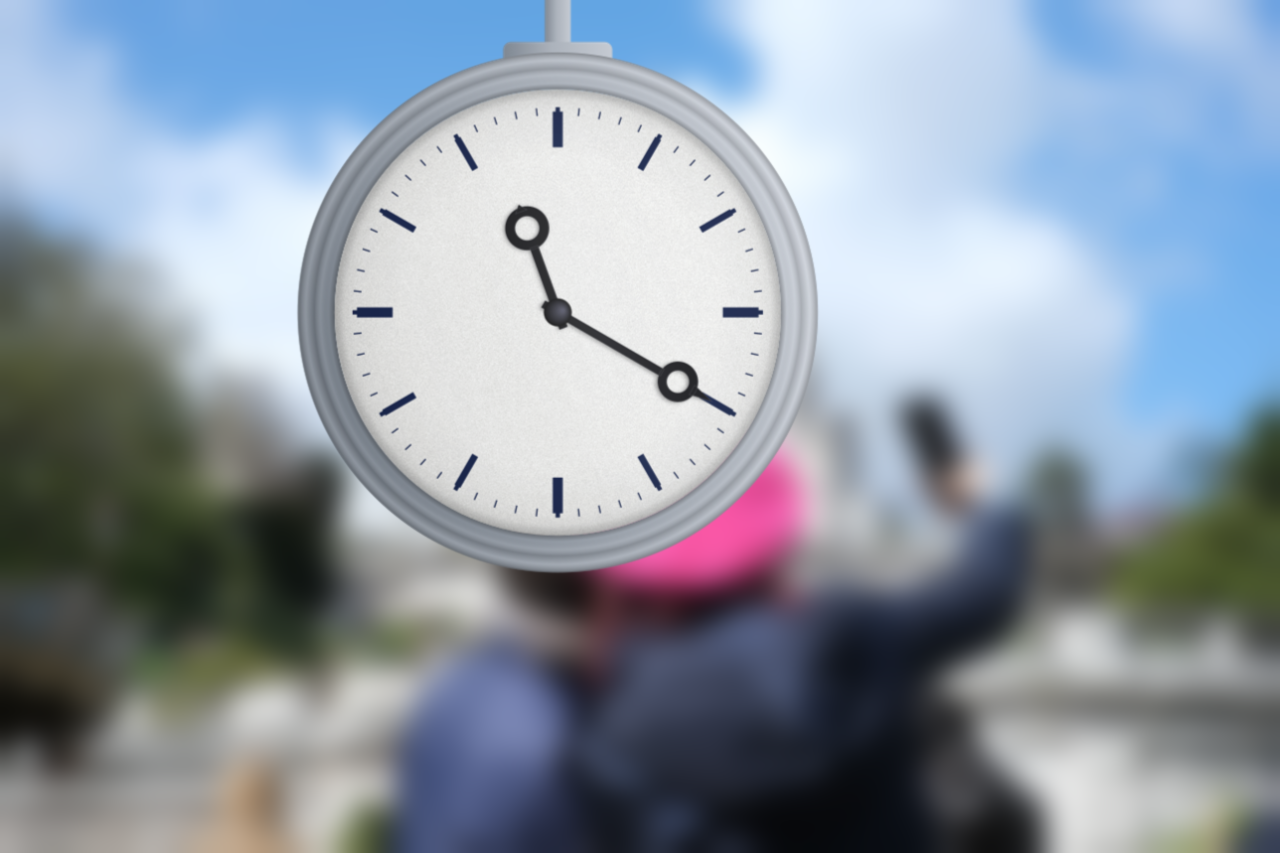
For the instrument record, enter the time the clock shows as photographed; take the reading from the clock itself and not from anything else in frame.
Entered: 11:20
